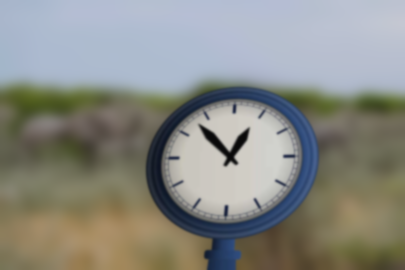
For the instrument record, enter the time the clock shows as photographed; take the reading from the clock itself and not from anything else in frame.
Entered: 12:53
